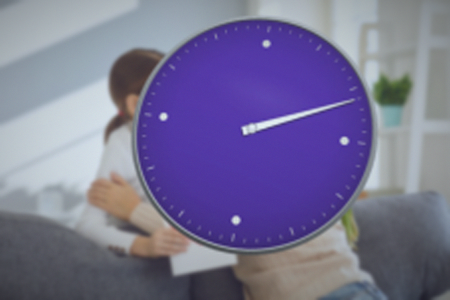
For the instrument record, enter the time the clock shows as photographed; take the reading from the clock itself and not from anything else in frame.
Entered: 2:11
